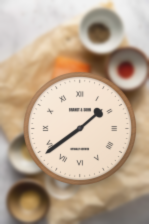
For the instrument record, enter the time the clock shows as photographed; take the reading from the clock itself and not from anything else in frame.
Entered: 1:39
